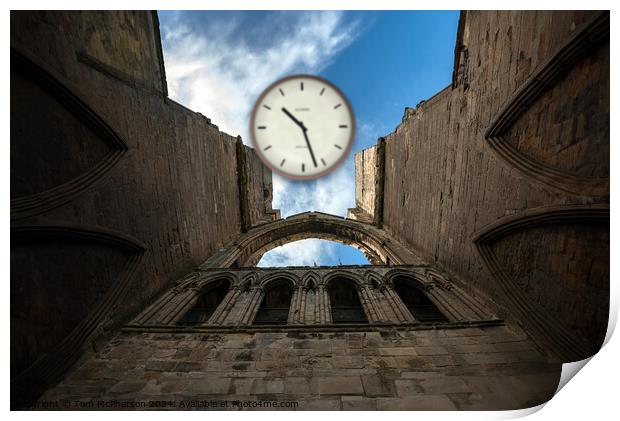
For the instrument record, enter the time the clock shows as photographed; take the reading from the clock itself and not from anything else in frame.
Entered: 10:27
